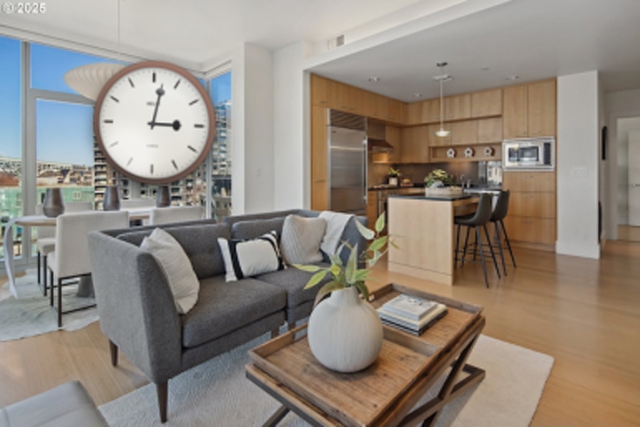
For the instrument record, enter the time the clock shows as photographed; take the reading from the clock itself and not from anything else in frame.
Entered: 3:02
